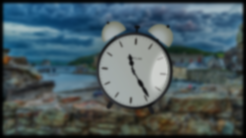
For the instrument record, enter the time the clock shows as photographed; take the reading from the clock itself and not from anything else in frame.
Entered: 11:24
